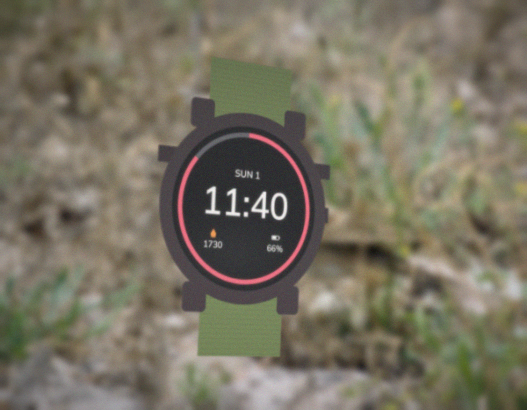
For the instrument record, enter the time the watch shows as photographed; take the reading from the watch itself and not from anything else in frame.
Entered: 11:40
